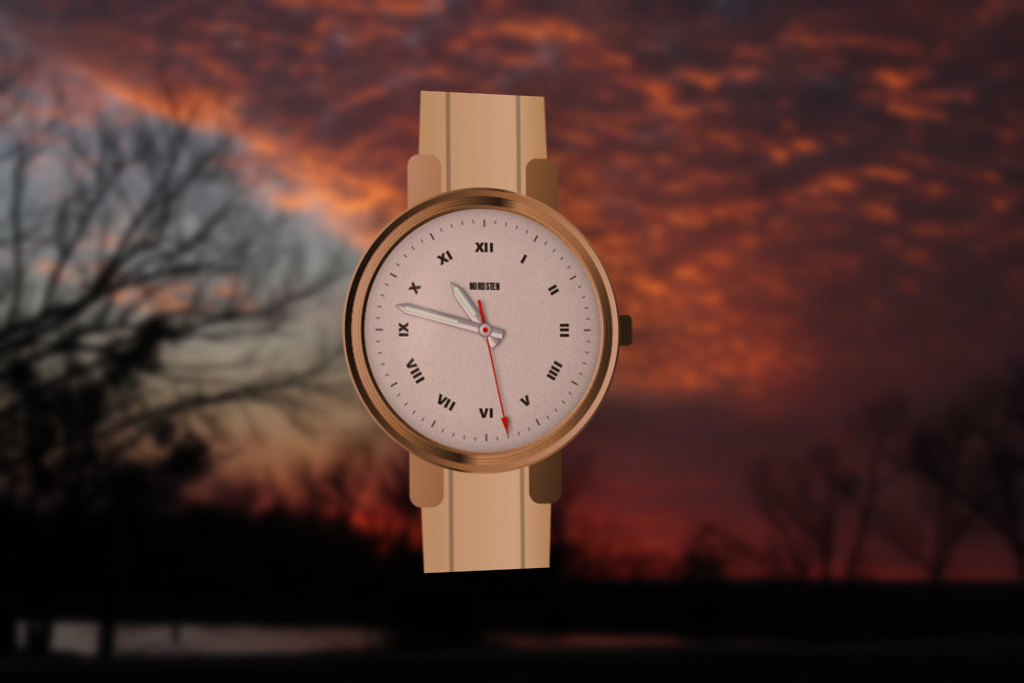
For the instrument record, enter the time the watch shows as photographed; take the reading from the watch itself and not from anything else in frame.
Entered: 10:47:28
